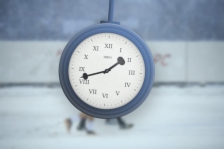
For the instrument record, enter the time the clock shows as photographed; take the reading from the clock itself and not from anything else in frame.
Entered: 1:42
